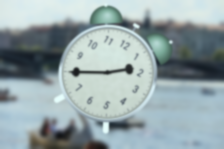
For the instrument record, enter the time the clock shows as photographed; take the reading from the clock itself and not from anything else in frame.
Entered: 1:40
